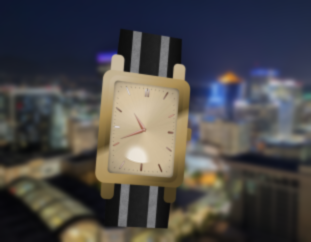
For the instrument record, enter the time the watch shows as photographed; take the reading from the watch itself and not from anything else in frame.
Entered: 10:41
